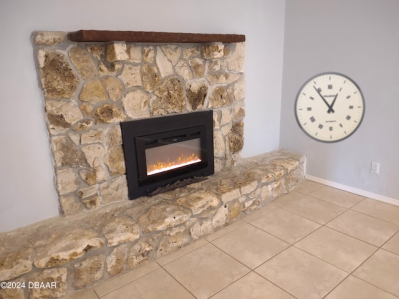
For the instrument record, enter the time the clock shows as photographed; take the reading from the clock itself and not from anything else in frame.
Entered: 12:54
